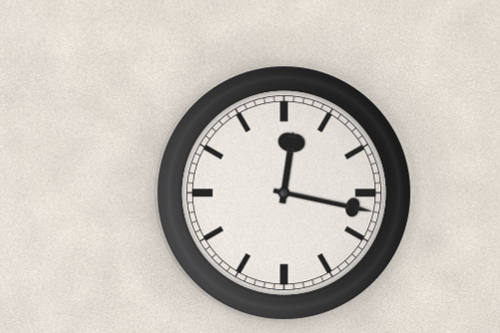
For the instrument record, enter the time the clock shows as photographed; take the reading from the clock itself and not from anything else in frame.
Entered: 12:17
